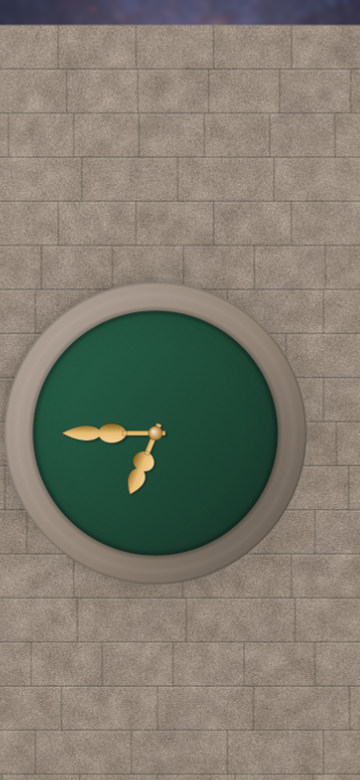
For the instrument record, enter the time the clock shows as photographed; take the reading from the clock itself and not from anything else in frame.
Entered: 6:45
